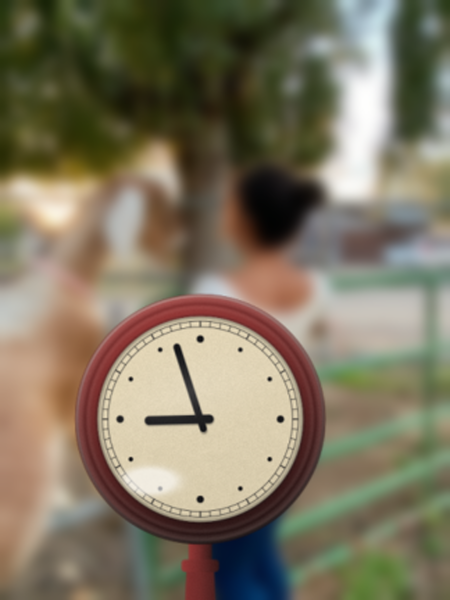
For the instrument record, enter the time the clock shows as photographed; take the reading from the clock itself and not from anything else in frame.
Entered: 8:57
